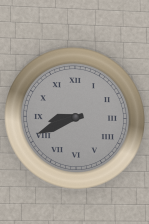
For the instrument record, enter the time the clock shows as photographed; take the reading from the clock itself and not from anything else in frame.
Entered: 8:41
